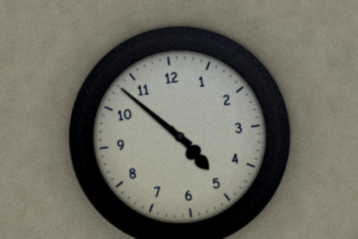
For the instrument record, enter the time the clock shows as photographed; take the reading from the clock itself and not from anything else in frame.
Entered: 4:53
